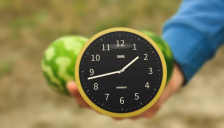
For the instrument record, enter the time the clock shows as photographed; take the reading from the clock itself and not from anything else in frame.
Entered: 1:43
